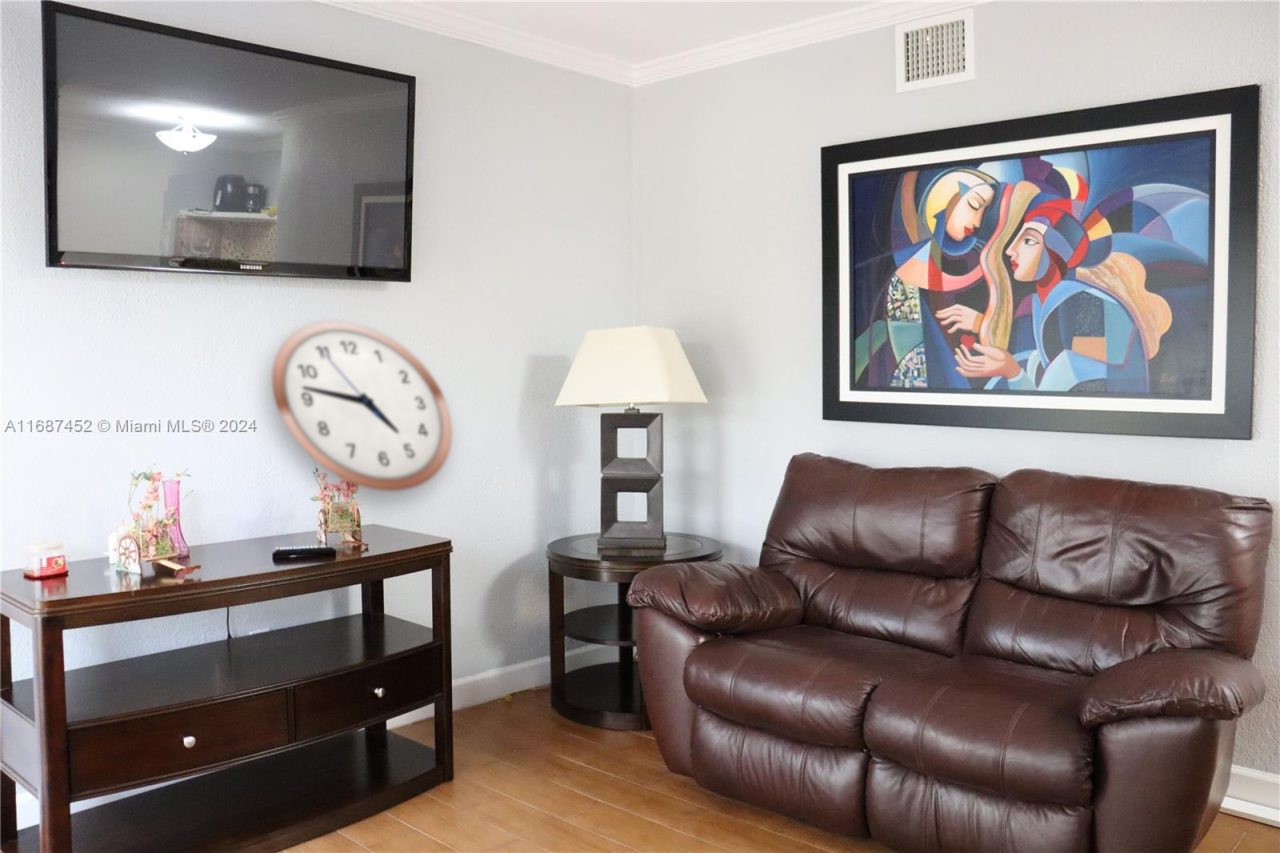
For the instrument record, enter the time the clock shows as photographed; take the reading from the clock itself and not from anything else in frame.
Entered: 4:46:55
